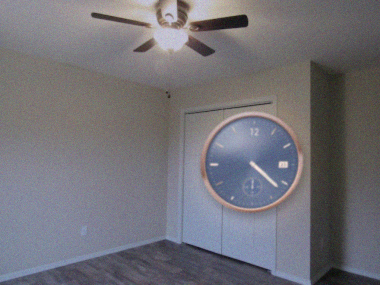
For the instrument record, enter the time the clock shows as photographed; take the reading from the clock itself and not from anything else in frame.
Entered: 4:22
